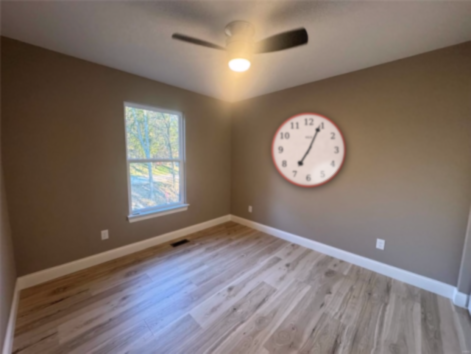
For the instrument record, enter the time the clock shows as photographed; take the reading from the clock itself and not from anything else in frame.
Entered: 7:04
